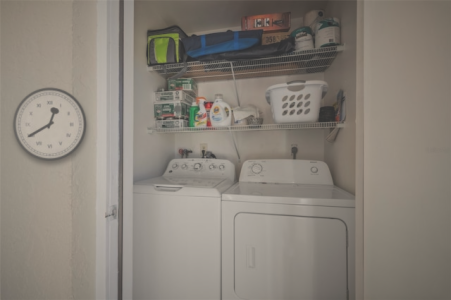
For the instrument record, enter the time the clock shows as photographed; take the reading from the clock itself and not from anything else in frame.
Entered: 12:40
